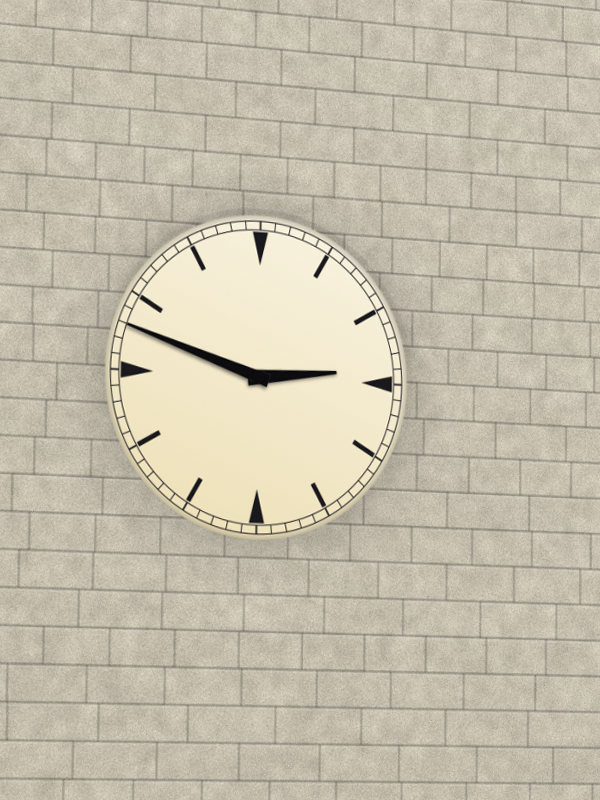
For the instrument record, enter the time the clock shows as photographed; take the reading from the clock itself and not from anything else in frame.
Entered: 2:48
